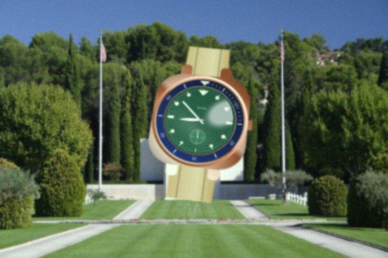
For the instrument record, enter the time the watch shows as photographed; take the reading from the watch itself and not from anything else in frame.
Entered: 8:52
